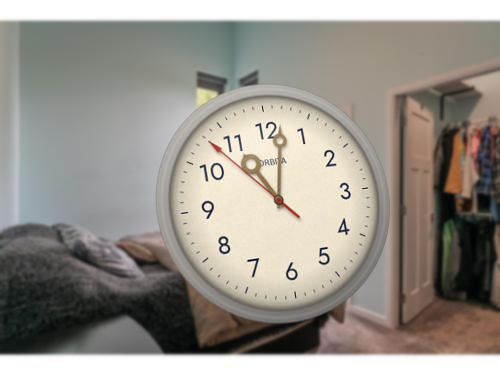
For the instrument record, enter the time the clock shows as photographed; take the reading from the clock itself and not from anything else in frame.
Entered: 11:01:53
